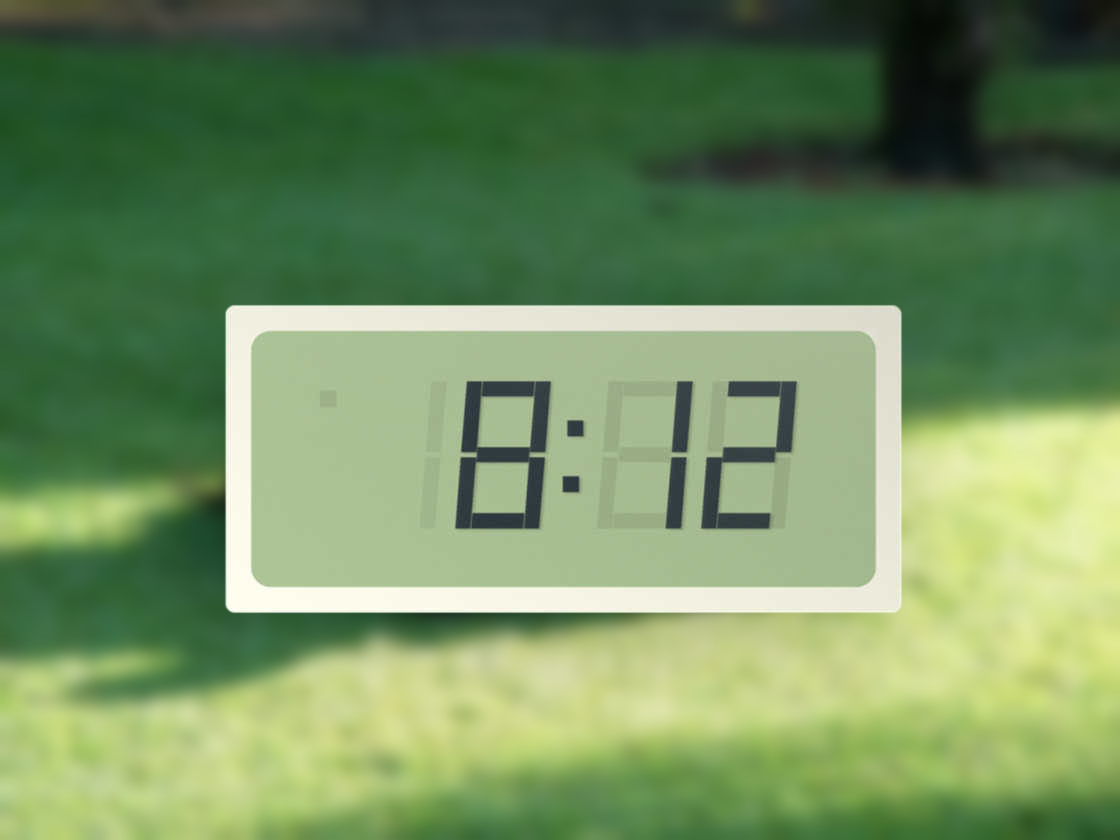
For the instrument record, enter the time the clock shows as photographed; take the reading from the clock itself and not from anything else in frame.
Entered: 8:12
